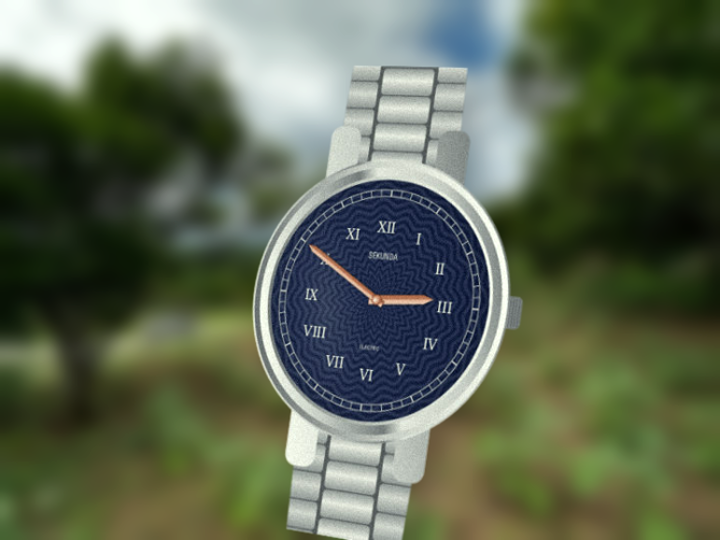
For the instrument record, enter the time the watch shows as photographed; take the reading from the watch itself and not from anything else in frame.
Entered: 2:50
